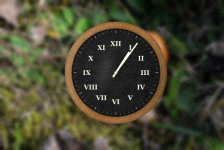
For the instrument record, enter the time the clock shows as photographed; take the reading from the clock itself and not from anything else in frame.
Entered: 1:06
